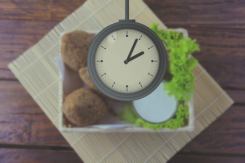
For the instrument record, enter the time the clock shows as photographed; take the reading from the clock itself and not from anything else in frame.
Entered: 2:04
